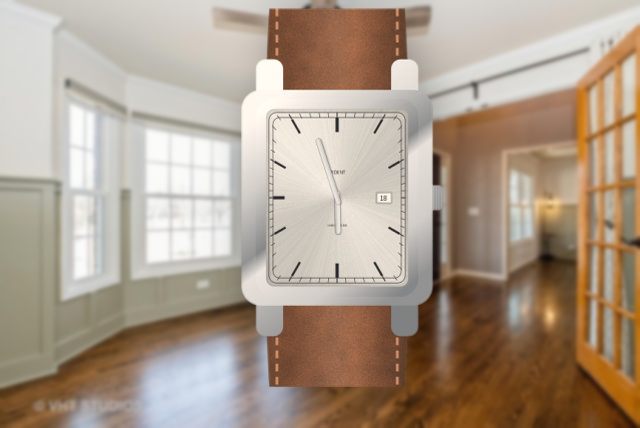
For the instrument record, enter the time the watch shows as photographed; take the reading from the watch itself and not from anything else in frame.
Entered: 5:57
